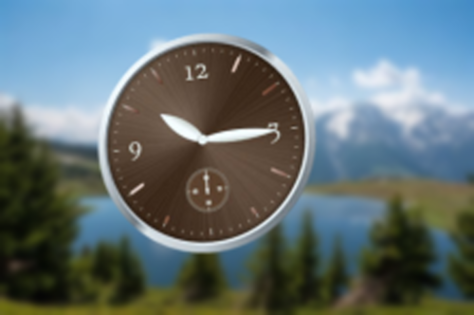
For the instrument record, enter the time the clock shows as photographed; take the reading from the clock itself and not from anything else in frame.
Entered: 10:15
